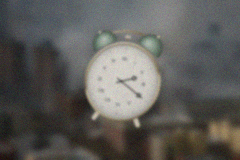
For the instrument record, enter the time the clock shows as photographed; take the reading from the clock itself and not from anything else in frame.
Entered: 2:20
